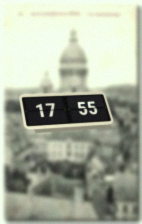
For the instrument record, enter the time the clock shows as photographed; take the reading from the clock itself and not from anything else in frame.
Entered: 17:55
